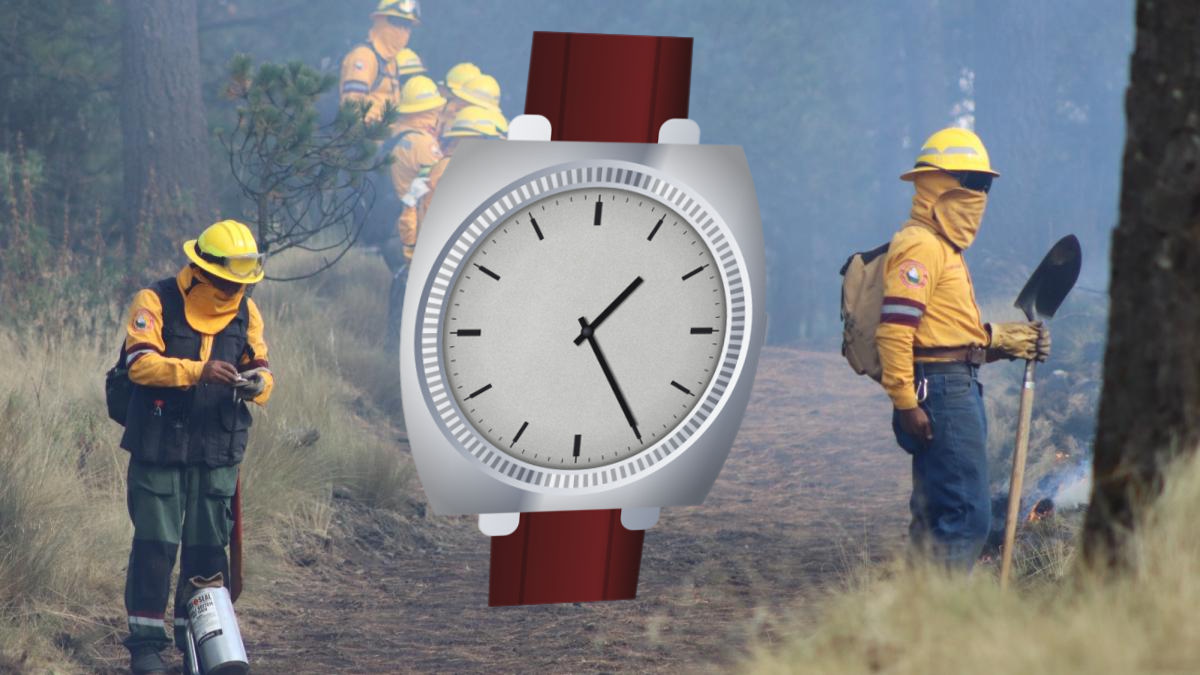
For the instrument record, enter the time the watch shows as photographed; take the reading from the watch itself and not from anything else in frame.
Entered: 1:25
